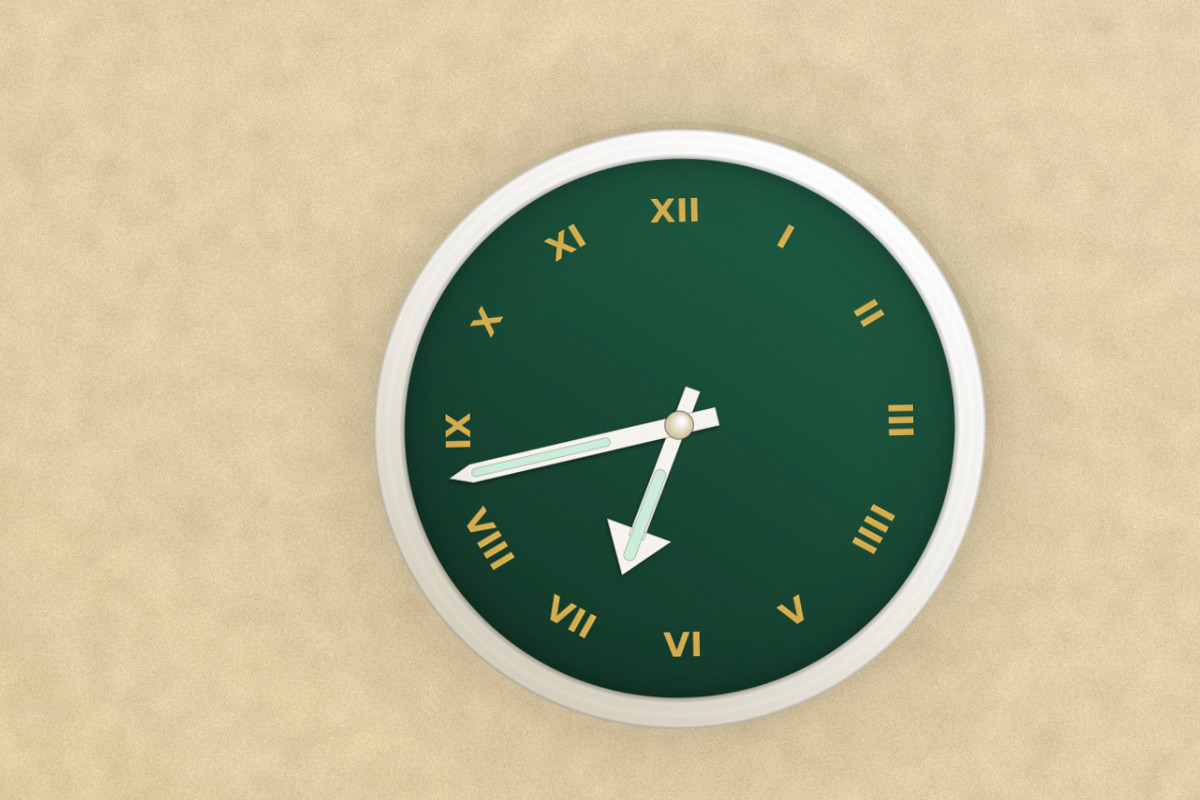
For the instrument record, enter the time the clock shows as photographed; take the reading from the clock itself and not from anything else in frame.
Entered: 6:43
